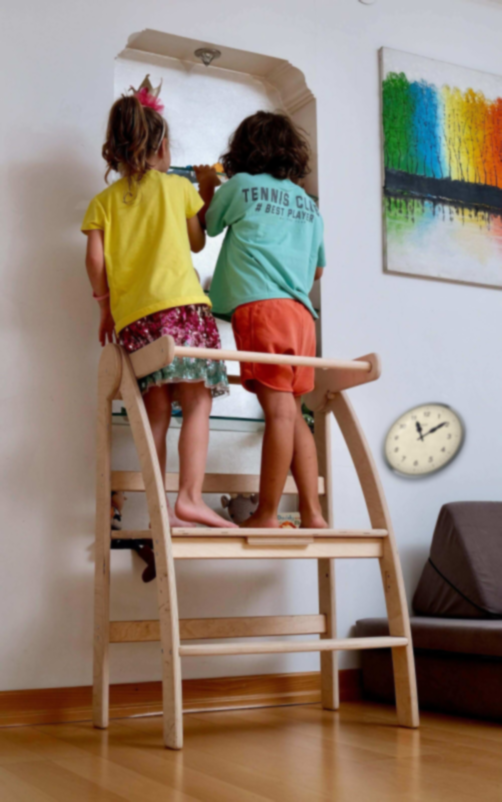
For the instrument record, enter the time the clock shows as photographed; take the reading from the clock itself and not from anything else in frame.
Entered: 11:09
